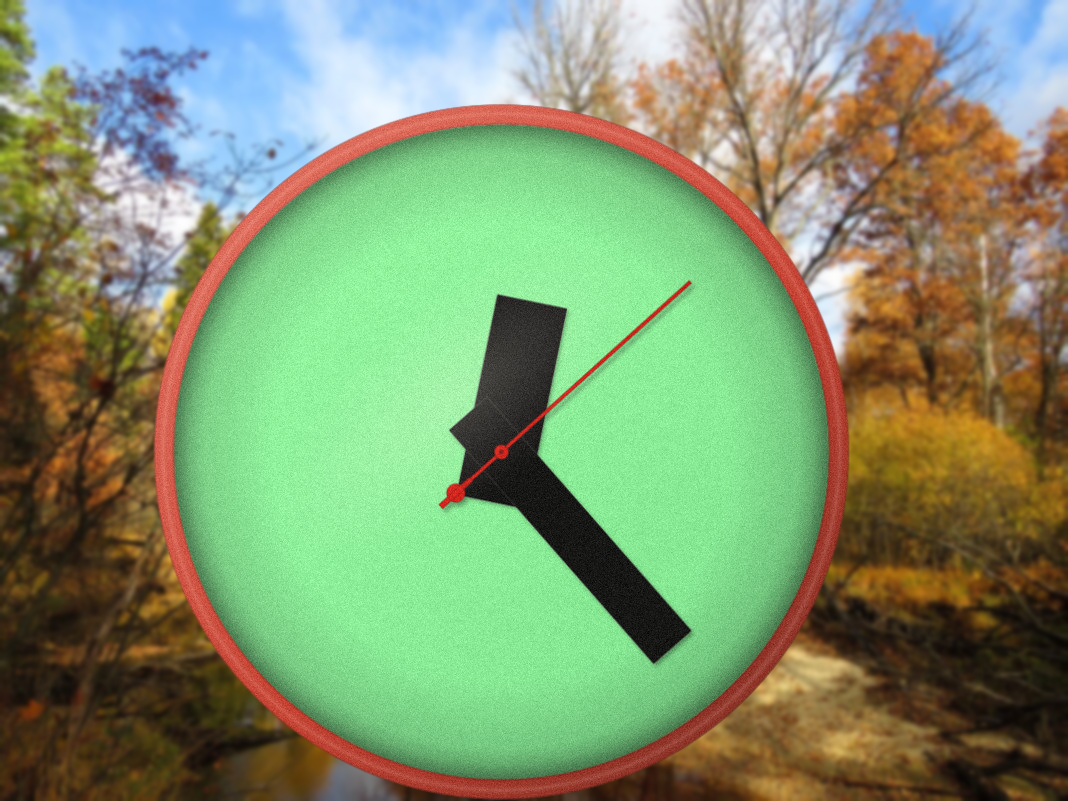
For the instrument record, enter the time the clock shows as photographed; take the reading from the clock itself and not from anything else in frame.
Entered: 12:23:08
